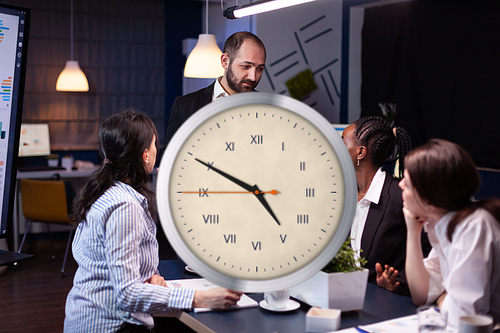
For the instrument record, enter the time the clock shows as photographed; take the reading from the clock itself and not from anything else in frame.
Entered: 4:49:45
